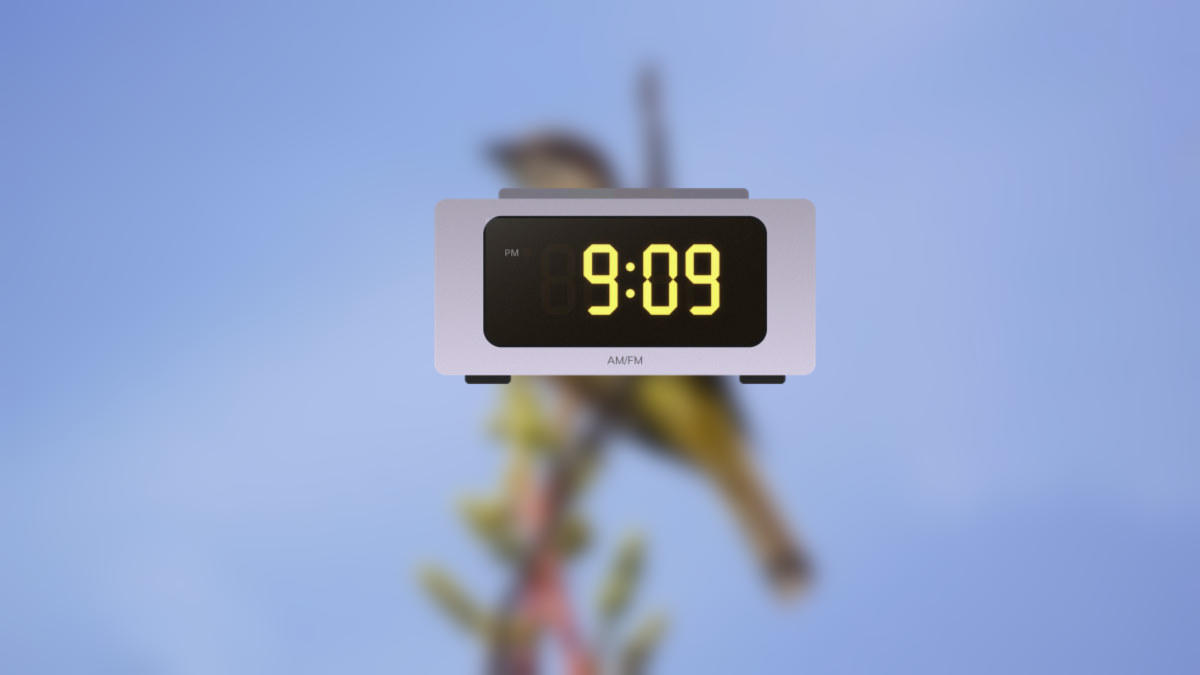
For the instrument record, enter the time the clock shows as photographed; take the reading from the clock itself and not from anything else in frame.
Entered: 9:09
